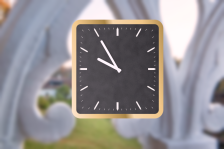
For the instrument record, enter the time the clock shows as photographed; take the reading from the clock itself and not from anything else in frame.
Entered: 9:55
